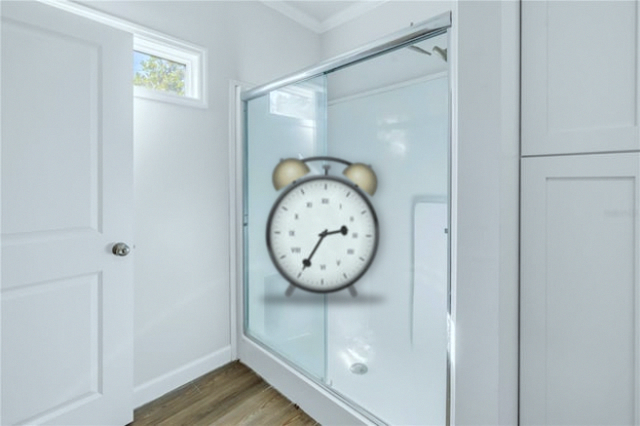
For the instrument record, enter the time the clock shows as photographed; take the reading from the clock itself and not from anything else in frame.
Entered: 2:35
